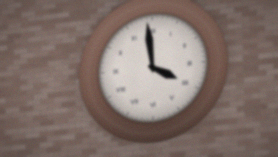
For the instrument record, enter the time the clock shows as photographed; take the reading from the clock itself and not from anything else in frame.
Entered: 3:59
